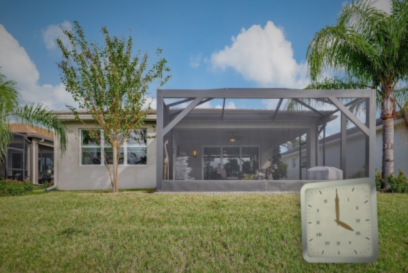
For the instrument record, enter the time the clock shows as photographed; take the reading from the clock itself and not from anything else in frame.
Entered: 4:00
